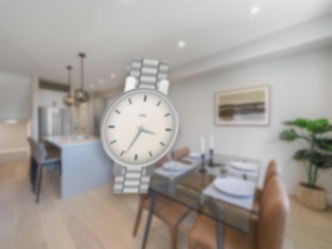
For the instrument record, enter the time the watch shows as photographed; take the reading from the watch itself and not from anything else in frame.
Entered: 3:34
